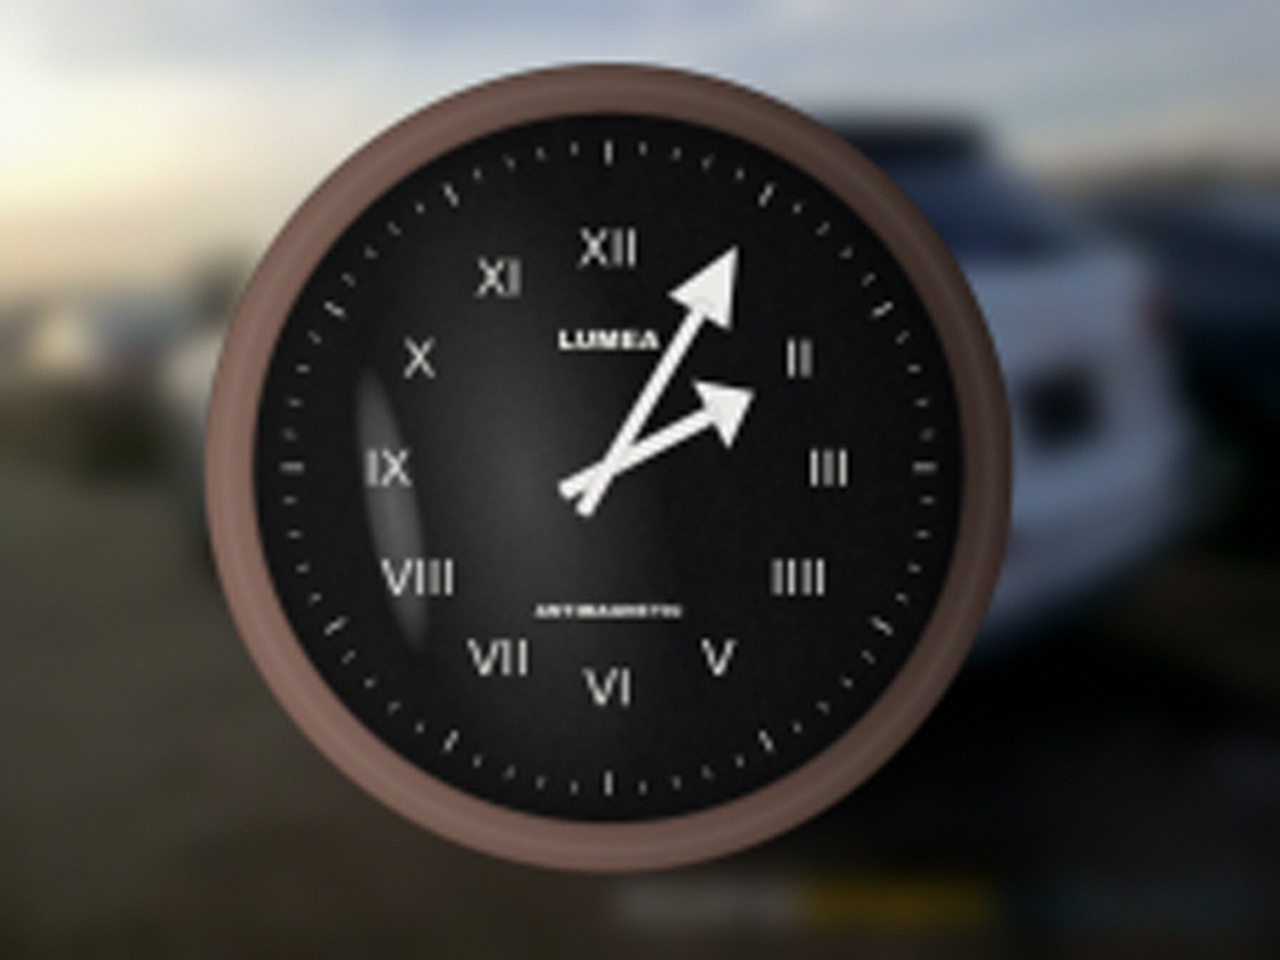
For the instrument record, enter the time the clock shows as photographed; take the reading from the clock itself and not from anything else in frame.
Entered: 2:05
